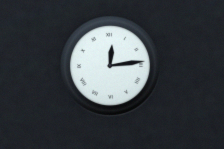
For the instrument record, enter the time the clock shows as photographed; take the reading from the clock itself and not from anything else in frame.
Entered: 12:14
